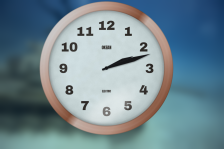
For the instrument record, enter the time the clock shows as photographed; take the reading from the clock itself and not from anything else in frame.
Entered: 2:12
